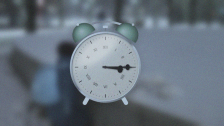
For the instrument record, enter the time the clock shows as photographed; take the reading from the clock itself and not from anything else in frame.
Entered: 3:15
